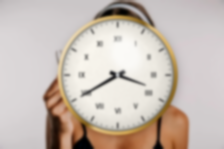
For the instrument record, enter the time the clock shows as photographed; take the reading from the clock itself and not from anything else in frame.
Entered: 3:40
